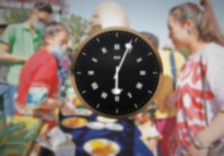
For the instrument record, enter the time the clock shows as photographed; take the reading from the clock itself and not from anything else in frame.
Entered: 6:04
